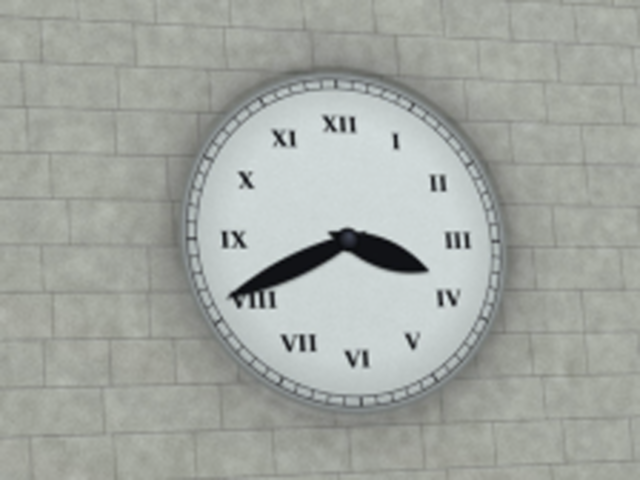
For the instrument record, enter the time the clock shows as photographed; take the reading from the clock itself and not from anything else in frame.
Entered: 3:41
